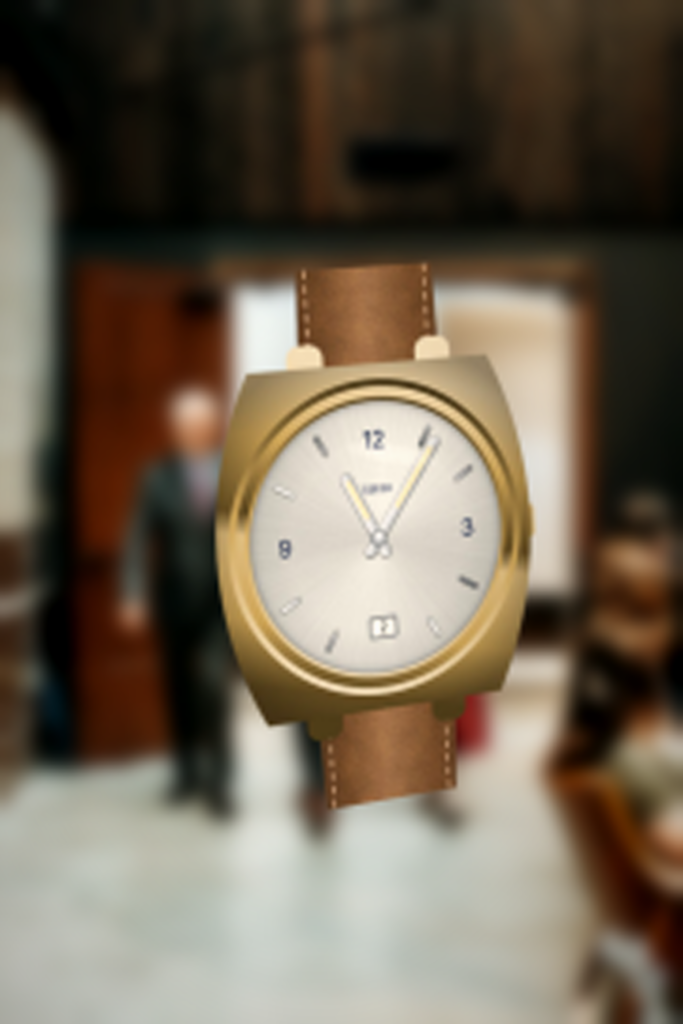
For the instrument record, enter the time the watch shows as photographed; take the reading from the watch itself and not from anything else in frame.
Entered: 11:06
